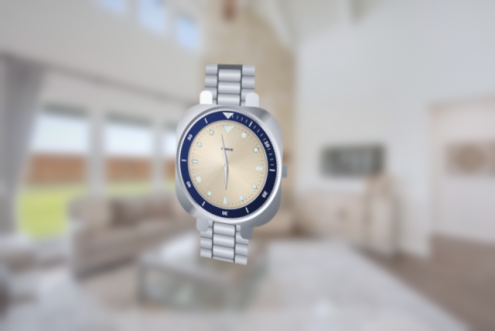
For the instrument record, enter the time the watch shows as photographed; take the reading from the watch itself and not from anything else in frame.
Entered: 5:58
